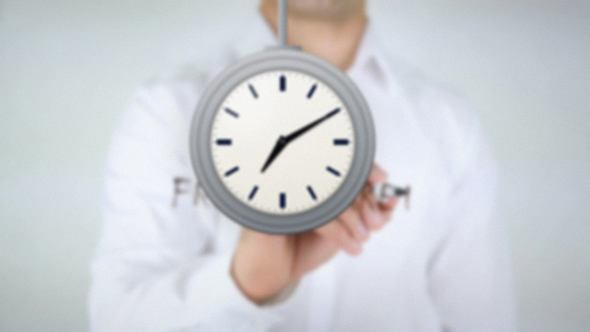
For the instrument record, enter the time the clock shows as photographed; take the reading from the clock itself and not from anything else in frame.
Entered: 7:10
